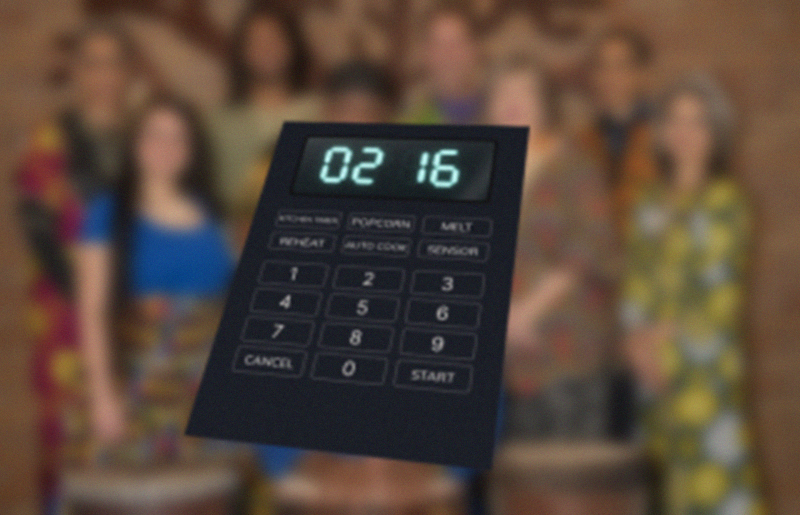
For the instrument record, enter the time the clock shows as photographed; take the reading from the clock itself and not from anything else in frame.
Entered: 2:16
